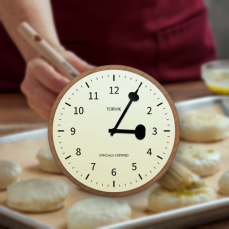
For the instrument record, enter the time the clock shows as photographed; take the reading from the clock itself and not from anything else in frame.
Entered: 3:05
